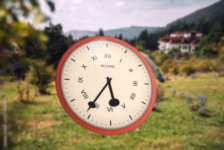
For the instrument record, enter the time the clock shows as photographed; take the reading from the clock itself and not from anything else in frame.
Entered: 5:36
